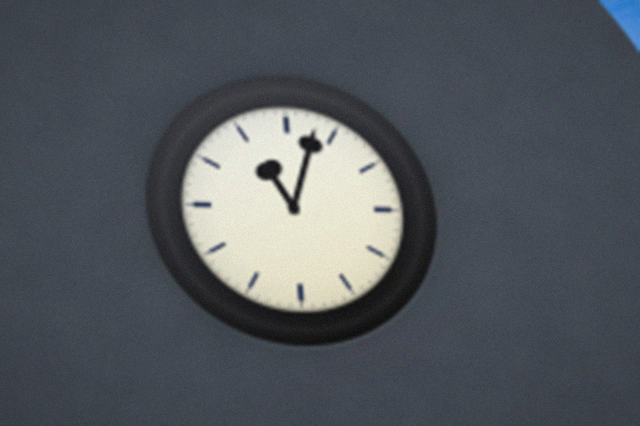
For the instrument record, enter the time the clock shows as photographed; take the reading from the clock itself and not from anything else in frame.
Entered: 11:03
